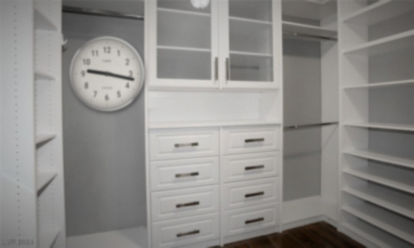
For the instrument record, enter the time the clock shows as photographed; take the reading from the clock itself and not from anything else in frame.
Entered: 9:17
